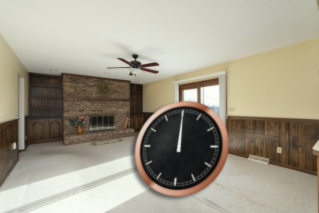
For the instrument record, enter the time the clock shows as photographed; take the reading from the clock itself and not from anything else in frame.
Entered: 12:00
